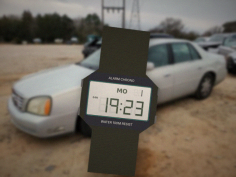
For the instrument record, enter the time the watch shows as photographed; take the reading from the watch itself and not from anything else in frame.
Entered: 19:23
